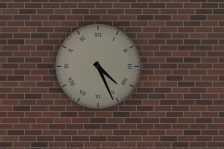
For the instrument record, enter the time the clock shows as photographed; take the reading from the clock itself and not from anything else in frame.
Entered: 4:26
